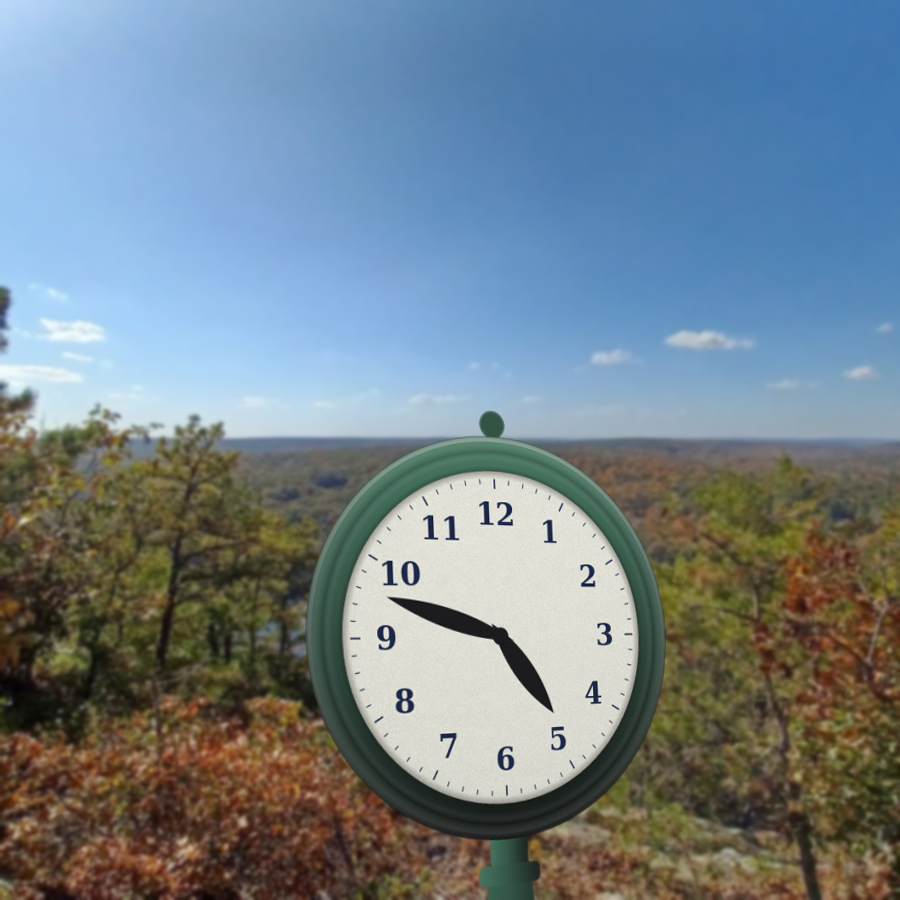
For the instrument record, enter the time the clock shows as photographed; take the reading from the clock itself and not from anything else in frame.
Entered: 4:48
